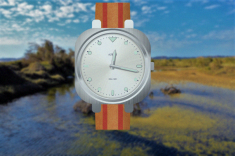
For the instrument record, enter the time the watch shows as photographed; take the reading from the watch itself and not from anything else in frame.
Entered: 12:17
